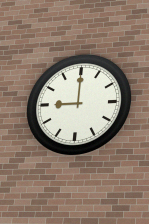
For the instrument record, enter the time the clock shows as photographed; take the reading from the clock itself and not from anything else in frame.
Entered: 9:00
